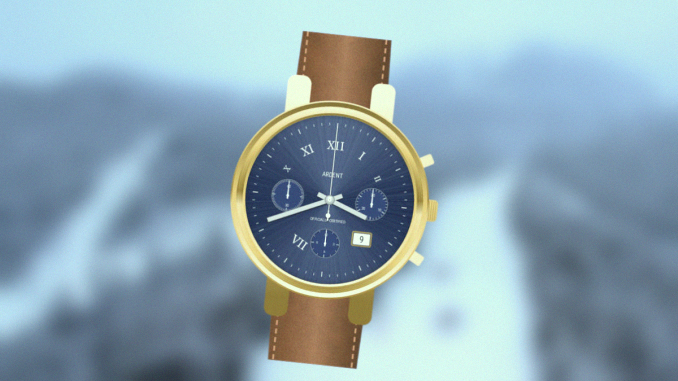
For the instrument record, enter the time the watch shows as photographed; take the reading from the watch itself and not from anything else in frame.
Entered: 3:41
